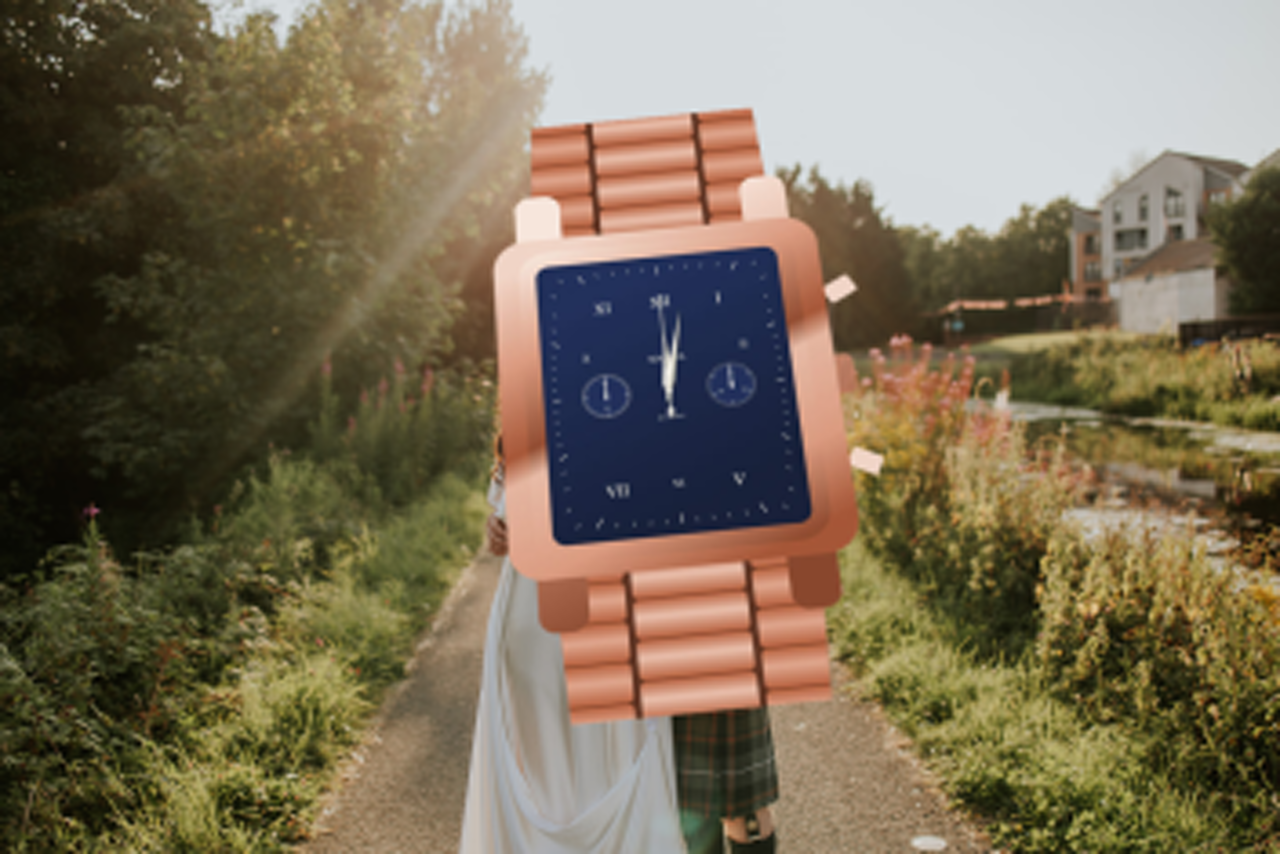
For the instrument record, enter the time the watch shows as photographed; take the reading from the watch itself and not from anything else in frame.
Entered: 12:02
